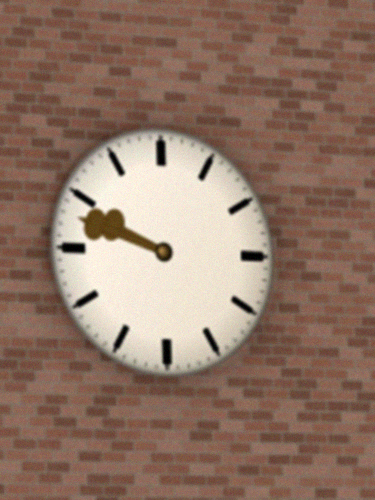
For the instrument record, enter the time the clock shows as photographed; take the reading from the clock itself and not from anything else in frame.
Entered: 9:48
